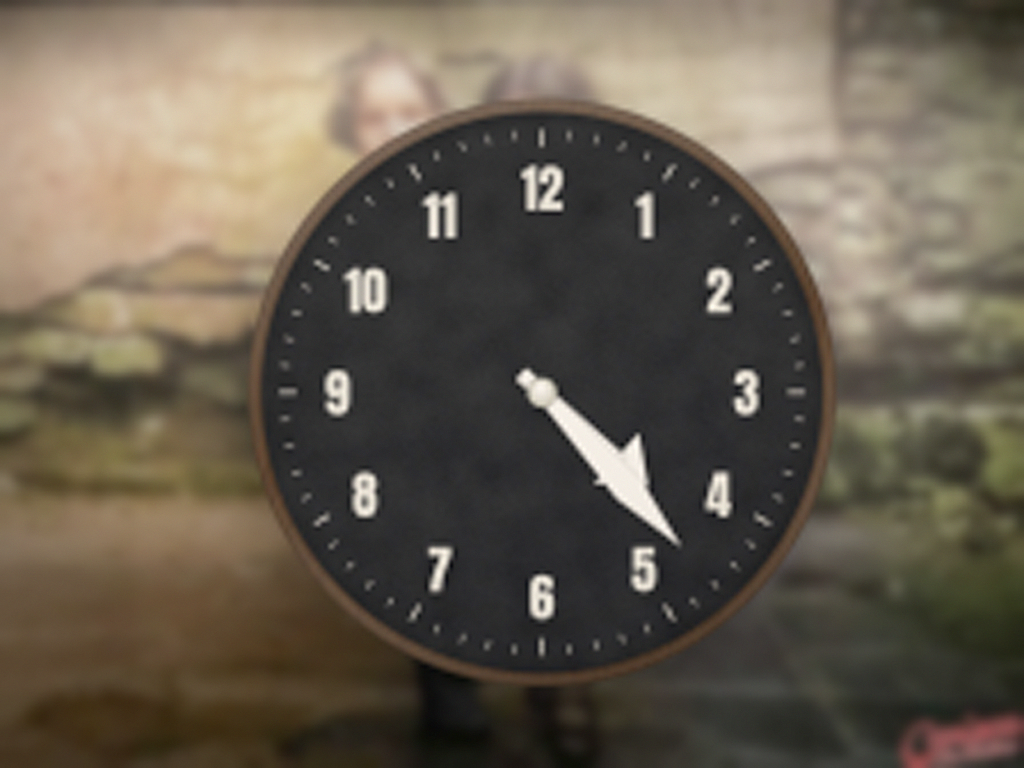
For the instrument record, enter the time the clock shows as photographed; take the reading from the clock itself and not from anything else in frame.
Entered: 4:23
